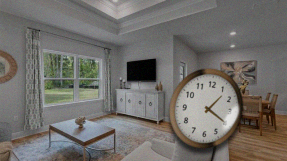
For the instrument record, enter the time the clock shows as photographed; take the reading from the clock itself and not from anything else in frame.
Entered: 1:20
